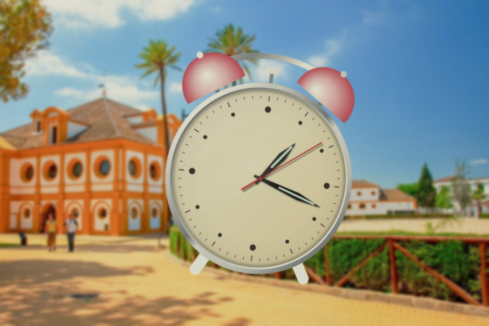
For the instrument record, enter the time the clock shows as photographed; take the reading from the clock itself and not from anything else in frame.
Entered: 1:18:09
